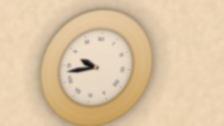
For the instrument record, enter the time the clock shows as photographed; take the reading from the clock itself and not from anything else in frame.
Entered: 9:43
